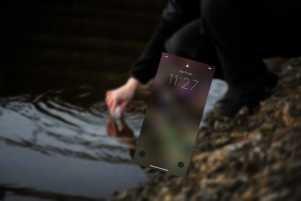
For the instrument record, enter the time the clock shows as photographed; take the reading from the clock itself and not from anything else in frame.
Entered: 11:27
